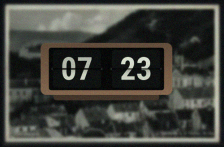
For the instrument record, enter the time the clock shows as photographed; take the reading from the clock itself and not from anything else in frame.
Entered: 7:23
